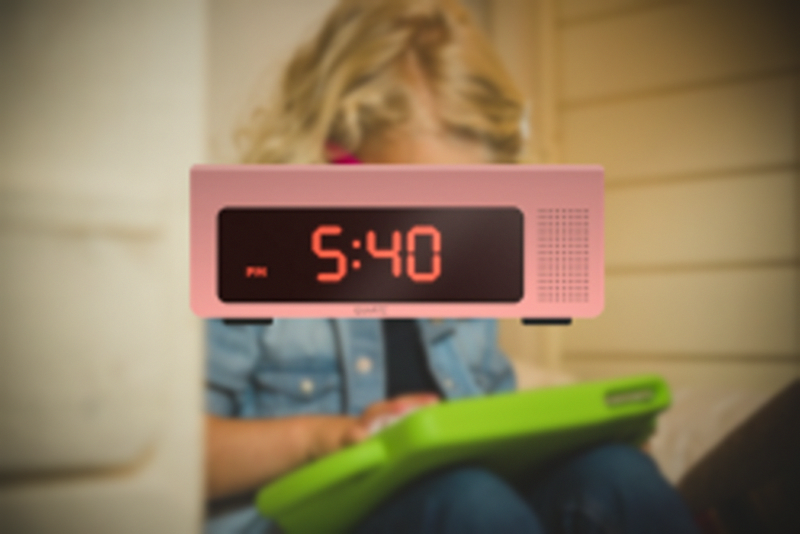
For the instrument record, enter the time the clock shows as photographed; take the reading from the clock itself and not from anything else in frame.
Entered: 5:40
